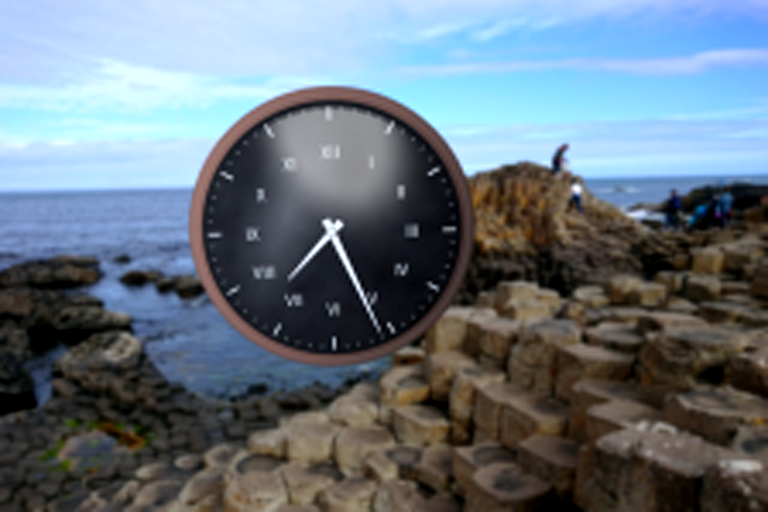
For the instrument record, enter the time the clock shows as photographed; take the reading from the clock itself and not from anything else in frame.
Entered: 7:26
